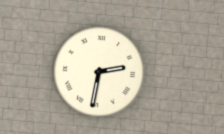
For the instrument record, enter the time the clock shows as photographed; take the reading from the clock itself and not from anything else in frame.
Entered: 2:31
